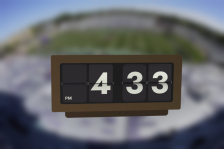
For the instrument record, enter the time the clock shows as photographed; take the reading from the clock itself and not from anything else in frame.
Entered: 4:33
